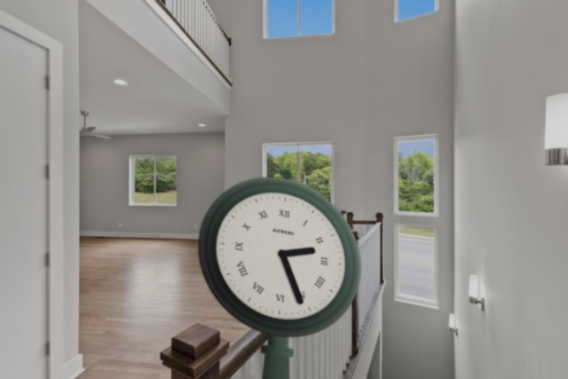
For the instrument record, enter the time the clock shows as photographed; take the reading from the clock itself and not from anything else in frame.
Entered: 2:26
